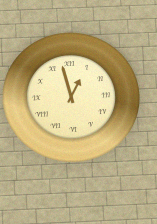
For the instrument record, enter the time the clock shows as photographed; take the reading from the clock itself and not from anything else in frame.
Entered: 12:58
